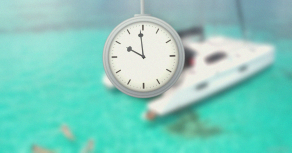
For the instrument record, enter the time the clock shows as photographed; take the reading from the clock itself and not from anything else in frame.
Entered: 9:59
